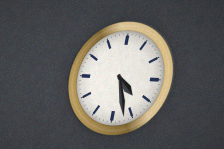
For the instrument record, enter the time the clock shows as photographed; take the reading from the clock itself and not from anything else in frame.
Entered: 4:27
